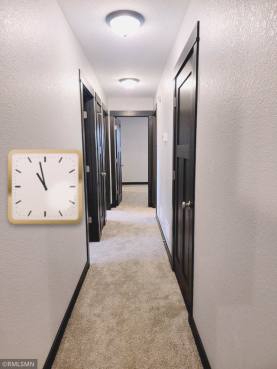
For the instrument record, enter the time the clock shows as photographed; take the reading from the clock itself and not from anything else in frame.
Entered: 10:58
